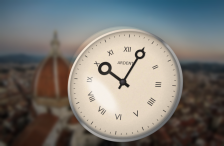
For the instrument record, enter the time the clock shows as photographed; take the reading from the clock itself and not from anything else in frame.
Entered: 10:04
